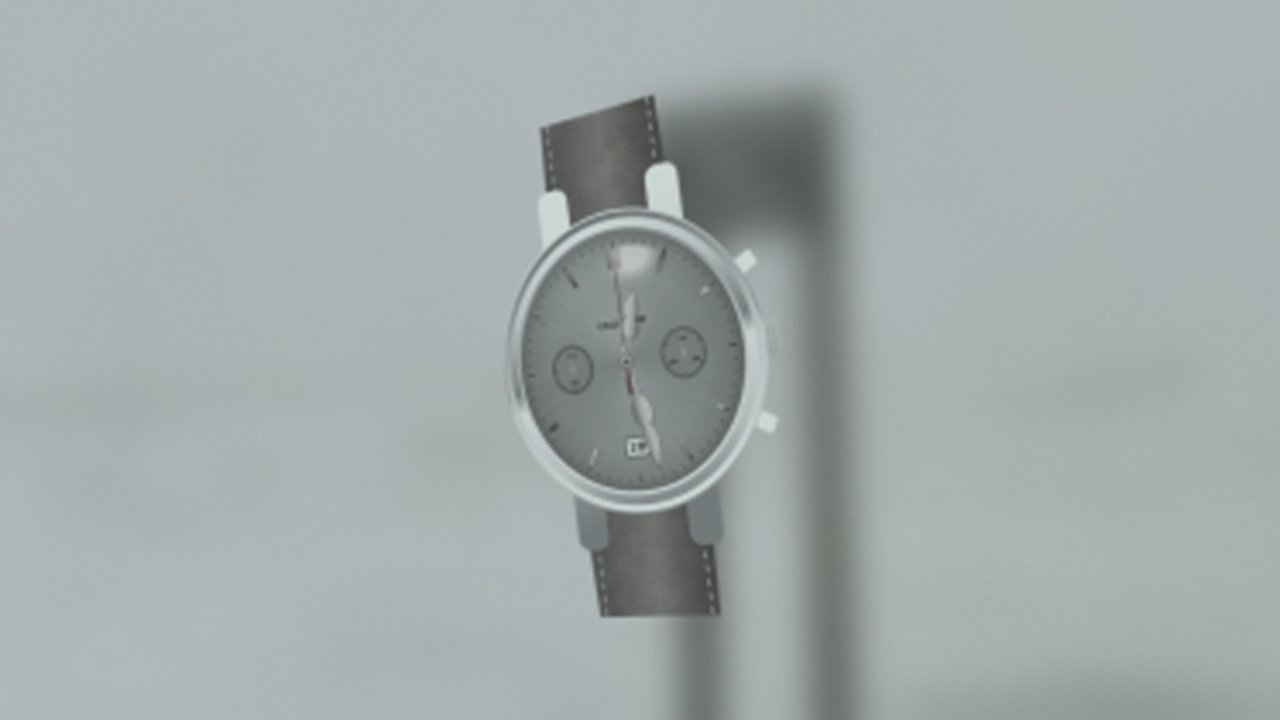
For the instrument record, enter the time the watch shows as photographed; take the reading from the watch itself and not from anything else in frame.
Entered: 12:28
